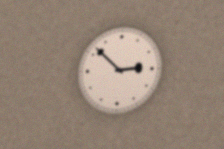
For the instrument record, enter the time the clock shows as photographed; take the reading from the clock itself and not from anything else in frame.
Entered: 2:52
